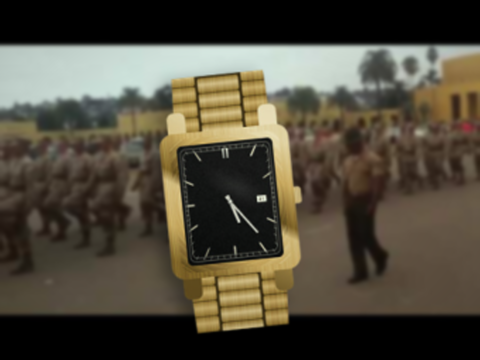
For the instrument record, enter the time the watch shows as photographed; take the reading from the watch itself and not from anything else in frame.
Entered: 5:24
